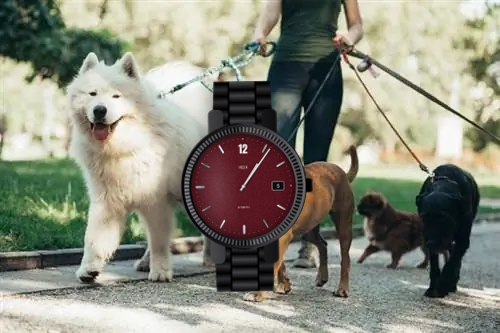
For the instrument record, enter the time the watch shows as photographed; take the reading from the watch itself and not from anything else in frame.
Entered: 1:06
